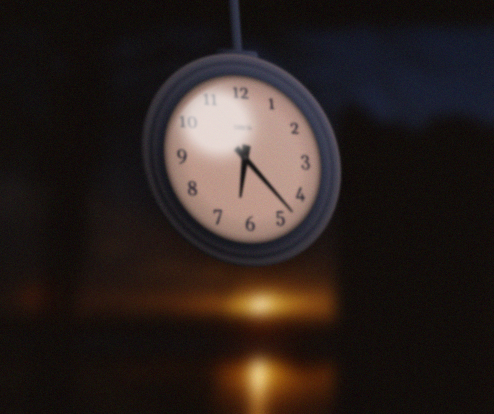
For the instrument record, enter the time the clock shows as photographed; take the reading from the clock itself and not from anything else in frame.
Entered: 6:23
